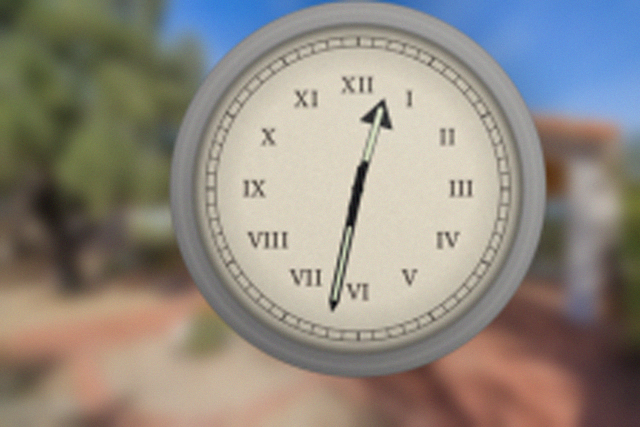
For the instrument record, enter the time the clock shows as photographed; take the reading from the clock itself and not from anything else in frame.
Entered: 12:32
